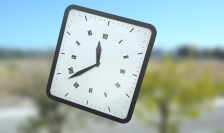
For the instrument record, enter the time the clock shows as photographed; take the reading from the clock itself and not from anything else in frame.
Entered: 11:38
